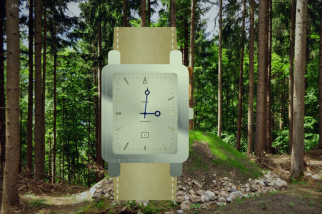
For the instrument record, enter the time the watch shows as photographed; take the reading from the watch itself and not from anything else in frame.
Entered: 3:01
